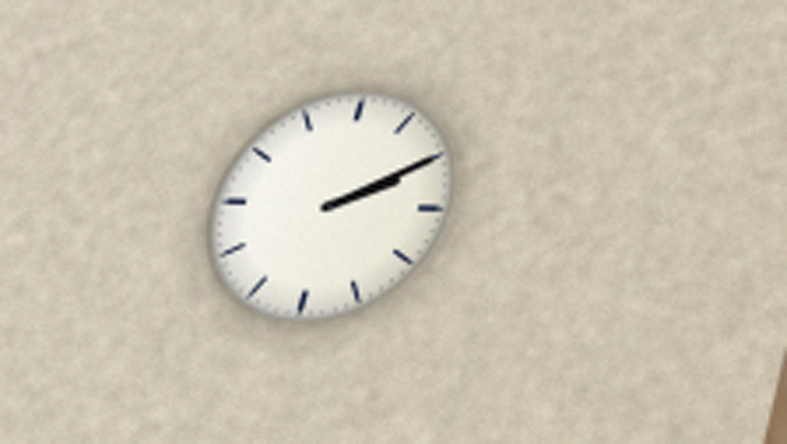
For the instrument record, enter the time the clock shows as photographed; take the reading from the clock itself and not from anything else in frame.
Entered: 2:10
